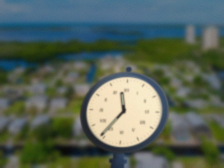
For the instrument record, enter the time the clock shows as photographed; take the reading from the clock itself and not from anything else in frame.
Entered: 11:36
